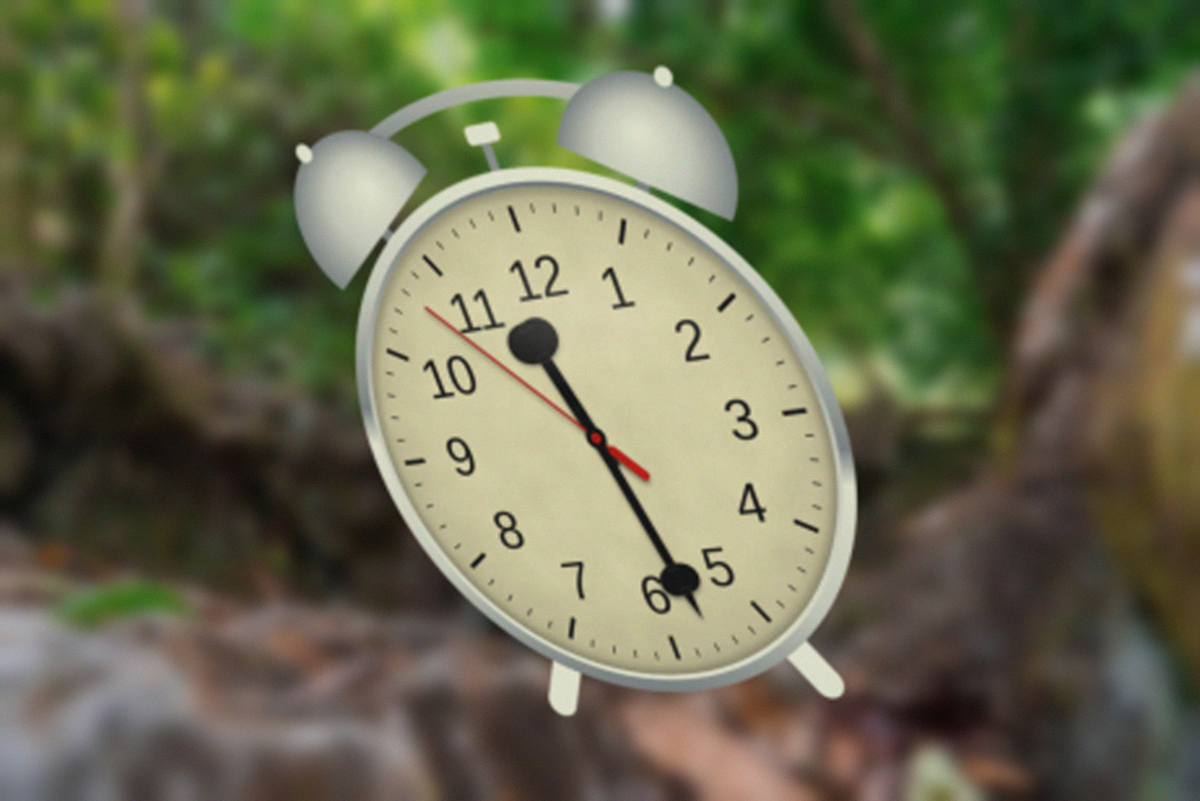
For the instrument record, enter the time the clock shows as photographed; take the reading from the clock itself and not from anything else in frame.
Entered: 11:27:53
